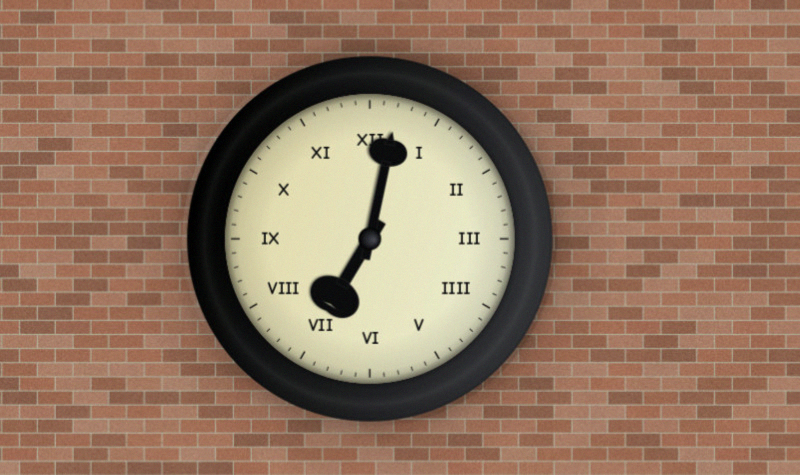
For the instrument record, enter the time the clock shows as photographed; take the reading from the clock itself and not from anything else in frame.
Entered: 7:02
